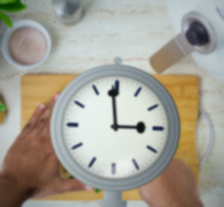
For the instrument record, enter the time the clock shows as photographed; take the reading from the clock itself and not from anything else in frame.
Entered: 2:59
